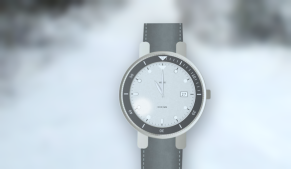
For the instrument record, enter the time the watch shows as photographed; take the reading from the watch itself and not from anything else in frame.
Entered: 11:00
